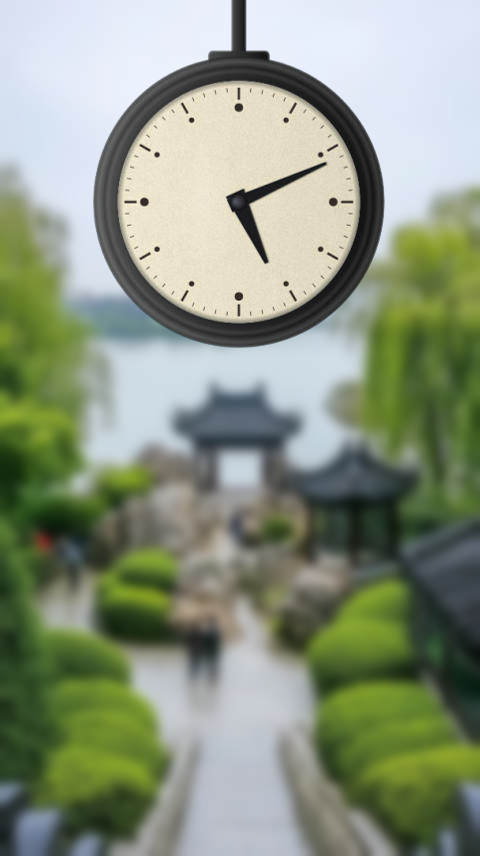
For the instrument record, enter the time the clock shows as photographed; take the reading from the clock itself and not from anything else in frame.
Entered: 5:11
